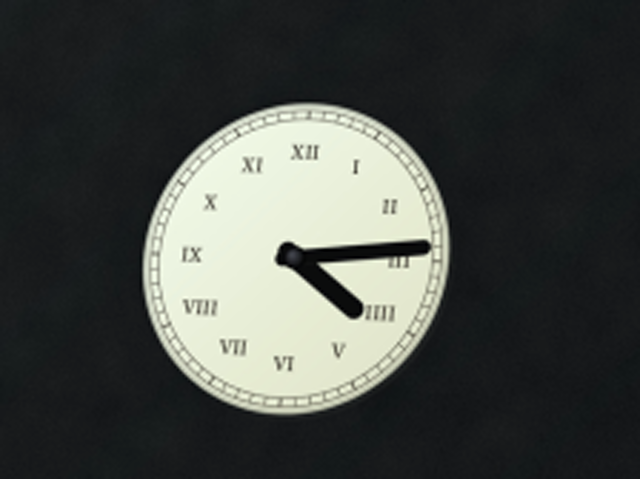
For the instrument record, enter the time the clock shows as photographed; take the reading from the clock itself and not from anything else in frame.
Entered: 4:14
